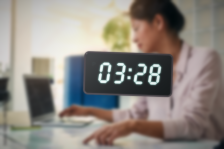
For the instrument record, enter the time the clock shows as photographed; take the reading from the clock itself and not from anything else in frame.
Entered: 3:28
